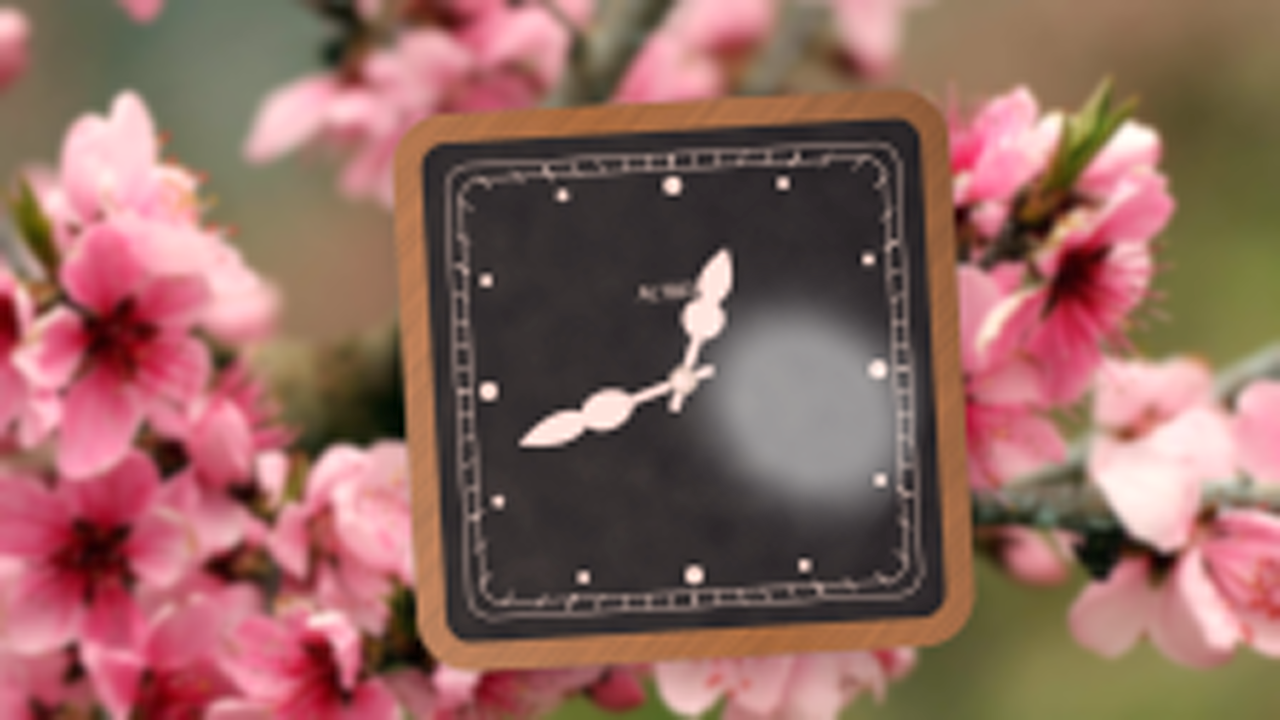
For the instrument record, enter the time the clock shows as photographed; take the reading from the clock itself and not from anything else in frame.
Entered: 12:42
